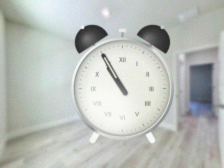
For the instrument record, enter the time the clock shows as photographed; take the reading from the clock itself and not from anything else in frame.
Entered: 10:55
